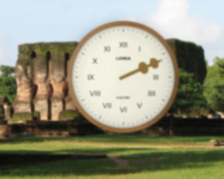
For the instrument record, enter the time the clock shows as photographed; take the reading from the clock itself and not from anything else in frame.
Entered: 2:11
